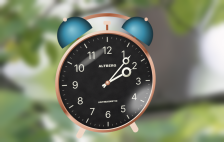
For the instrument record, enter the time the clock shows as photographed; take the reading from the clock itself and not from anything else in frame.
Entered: 2:07
